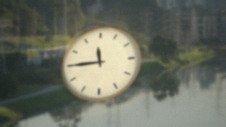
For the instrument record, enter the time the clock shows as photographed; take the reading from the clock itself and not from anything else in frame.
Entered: 11:45
